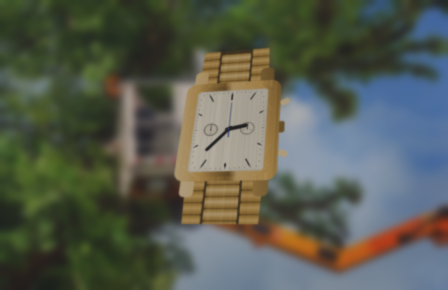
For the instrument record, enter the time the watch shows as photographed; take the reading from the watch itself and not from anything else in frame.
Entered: 2:37
